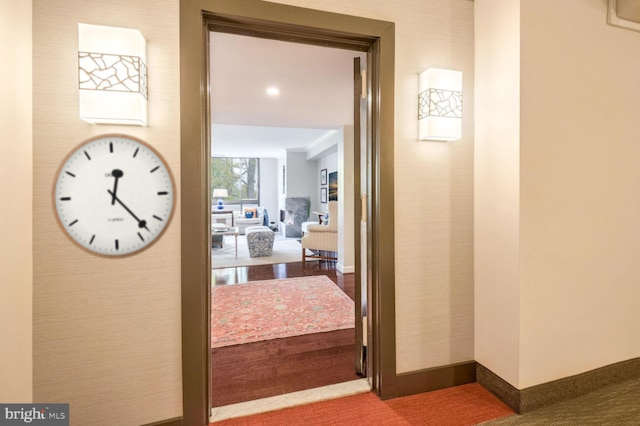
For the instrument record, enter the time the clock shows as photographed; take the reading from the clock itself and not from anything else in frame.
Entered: 12:23
